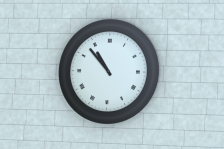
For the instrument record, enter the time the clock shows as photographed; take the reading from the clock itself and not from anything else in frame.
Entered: 10:53
